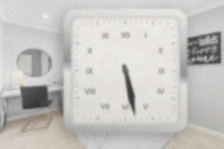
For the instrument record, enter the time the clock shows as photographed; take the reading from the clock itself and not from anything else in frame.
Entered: 5:28
